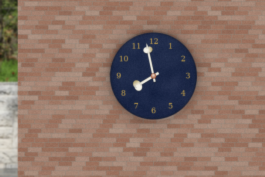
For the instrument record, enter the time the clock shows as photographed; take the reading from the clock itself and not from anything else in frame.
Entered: 7:58
